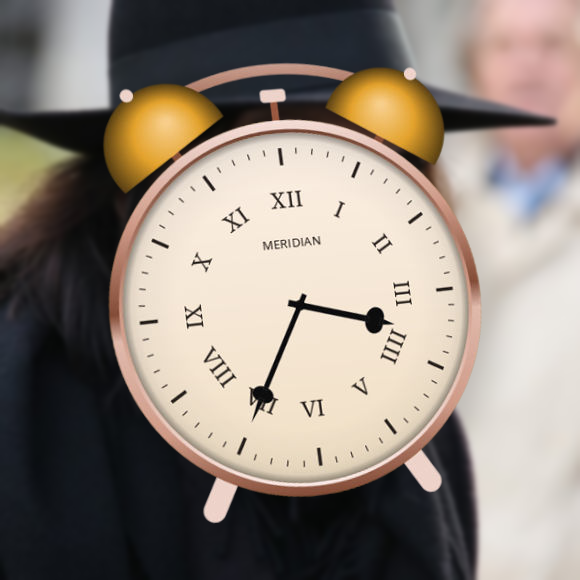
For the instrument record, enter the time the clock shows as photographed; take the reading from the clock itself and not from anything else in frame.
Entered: 3:35
